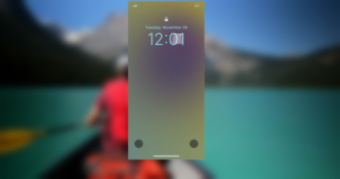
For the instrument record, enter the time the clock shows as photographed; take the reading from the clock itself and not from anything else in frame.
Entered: 12:01
